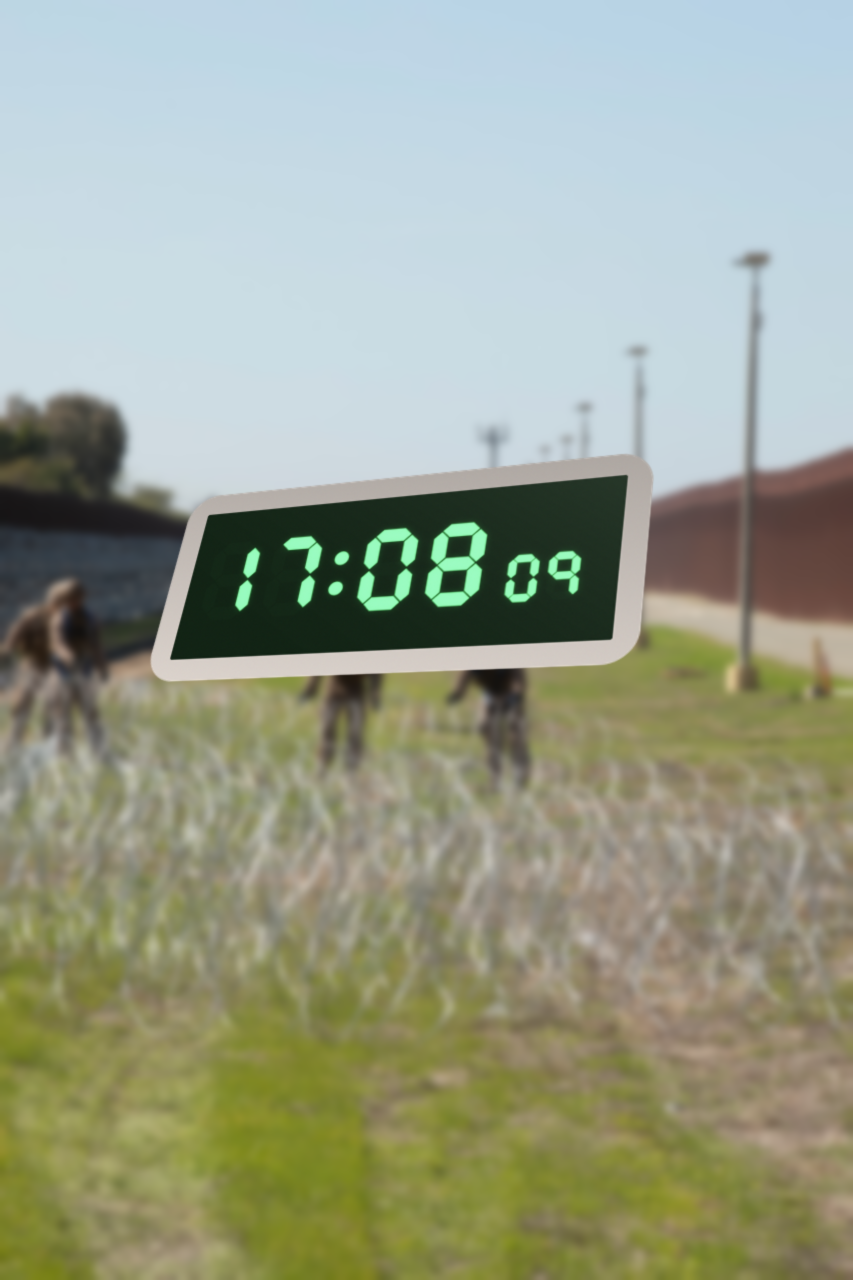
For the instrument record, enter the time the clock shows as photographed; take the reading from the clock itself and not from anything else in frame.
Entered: 17:08:09
